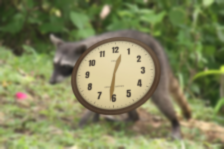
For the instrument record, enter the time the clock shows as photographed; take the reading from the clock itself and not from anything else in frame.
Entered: 12:31
